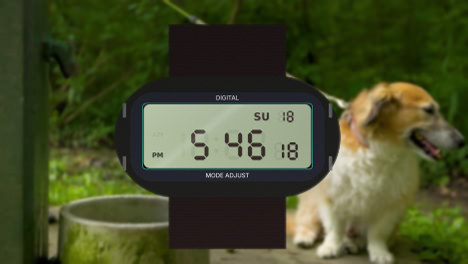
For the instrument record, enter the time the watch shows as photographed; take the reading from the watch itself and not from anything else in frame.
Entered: 5:46:18
